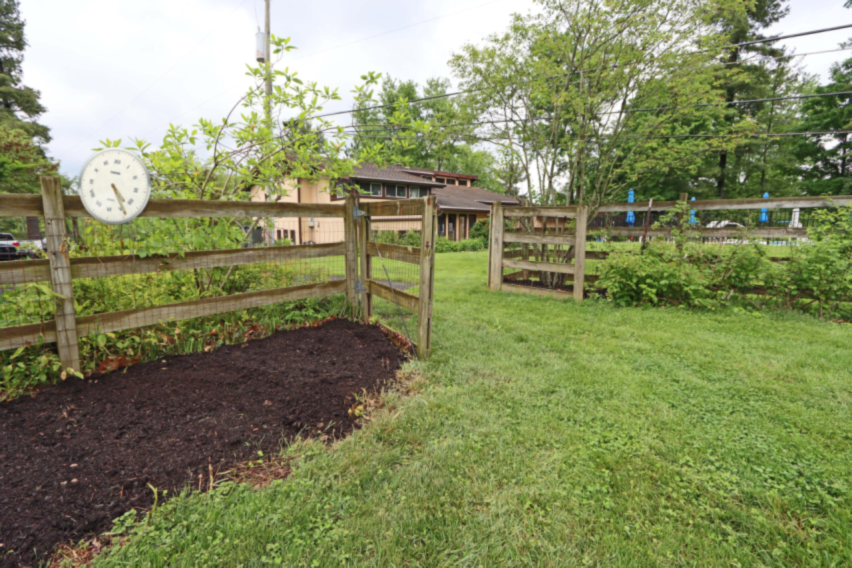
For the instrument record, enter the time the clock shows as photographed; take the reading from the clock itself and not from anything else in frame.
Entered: 4:24
